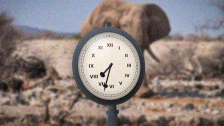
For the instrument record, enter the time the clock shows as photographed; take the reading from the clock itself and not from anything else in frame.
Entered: 7:33
